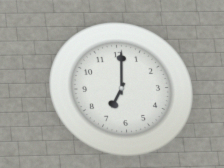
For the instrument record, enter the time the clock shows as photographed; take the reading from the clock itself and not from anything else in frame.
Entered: 7:01
